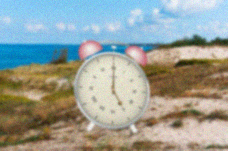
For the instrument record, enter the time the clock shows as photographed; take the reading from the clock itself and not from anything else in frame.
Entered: 5:00
